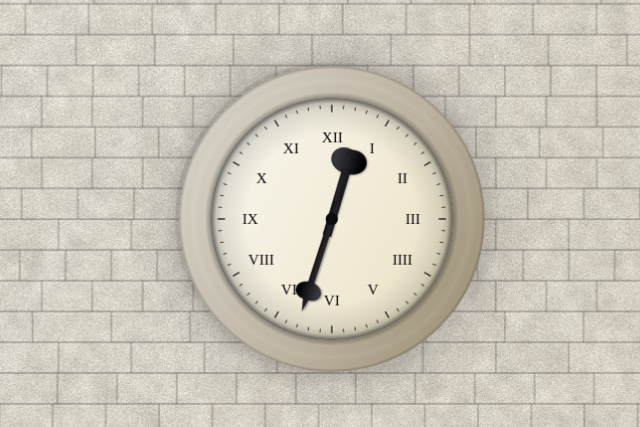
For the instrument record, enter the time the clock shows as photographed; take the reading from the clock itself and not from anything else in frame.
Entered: 12:33
